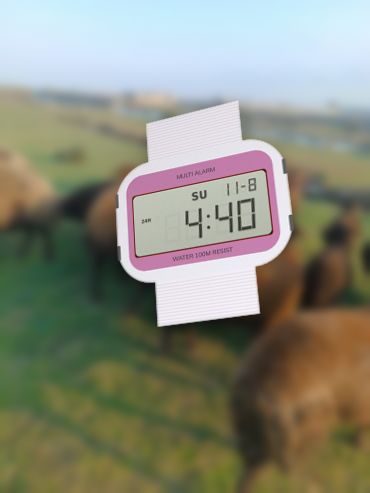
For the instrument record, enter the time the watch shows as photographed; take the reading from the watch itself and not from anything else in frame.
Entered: 4:40
